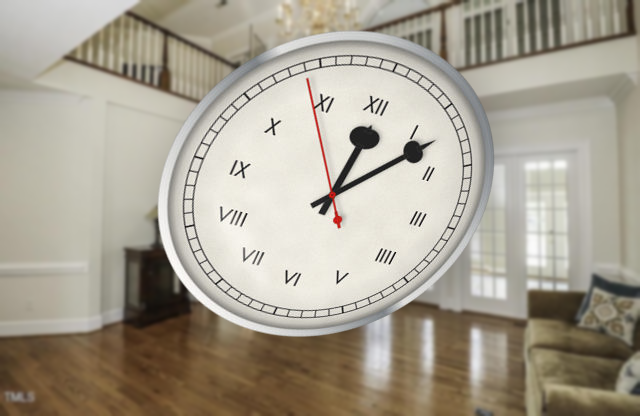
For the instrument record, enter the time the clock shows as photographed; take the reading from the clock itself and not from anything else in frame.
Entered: 12:06:54
